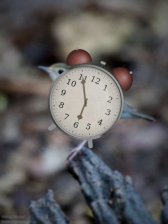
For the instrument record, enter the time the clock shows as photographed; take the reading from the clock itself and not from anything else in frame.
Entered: 5:55
